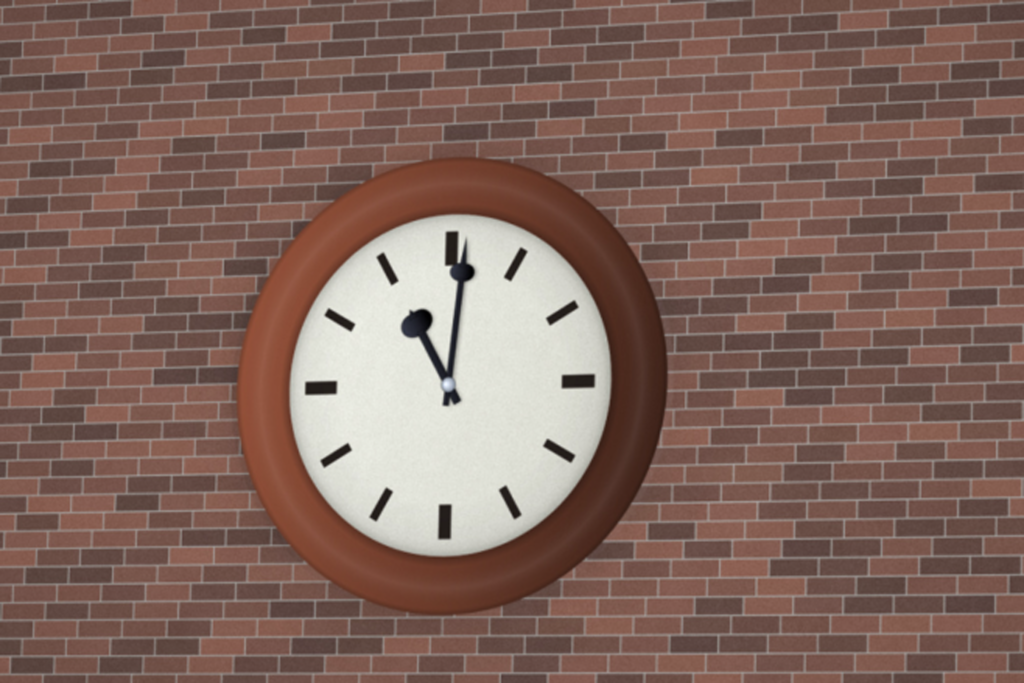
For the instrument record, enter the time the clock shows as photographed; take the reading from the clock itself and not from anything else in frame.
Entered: 11:01
